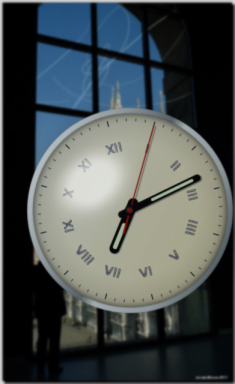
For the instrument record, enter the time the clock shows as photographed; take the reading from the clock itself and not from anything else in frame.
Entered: 7:13:05
